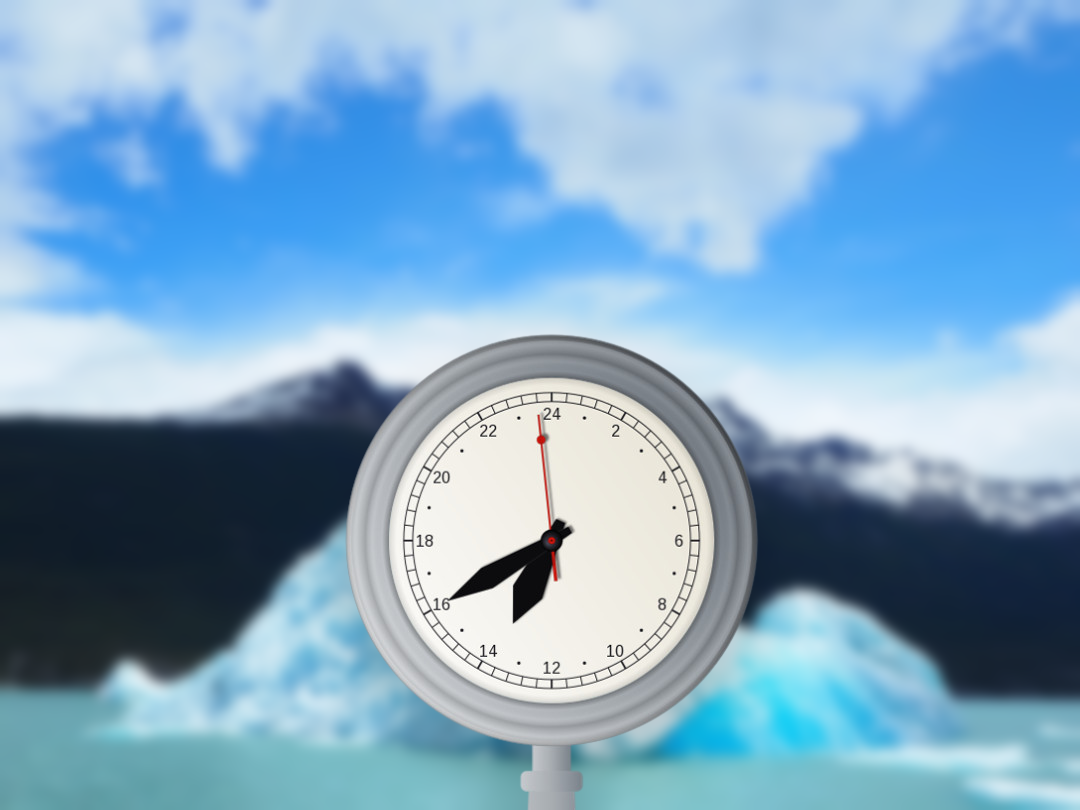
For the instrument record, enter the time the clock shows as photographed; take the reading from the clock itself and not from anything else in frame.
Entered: 13:39:59
